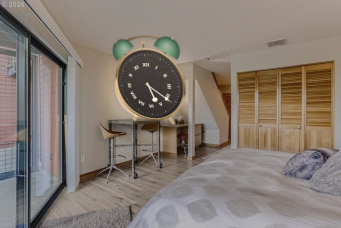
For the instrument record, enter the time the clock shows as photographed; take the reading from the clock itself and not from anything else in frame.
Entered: 5:21
